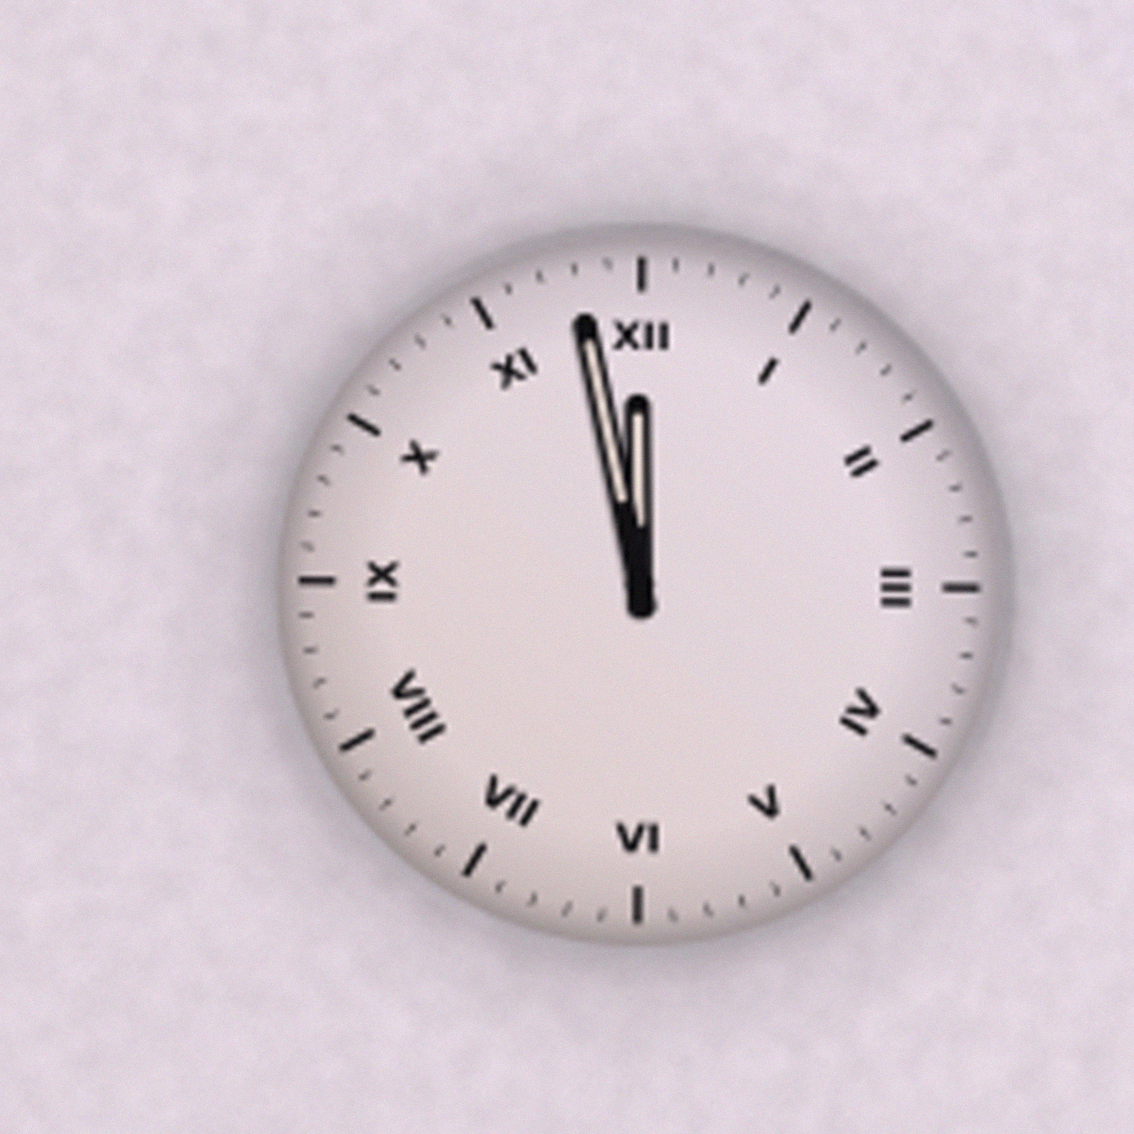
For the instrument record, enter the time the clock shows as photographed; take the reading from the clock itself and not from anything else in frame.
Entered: 11:58
